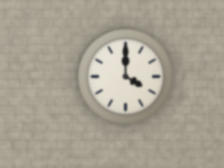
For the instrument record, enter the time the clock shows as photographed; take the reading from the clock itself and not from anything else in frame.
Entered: 4:00
